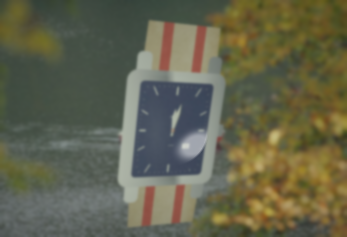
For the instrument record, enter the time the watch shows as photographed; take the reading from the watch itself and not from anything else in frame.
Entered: 12:02
